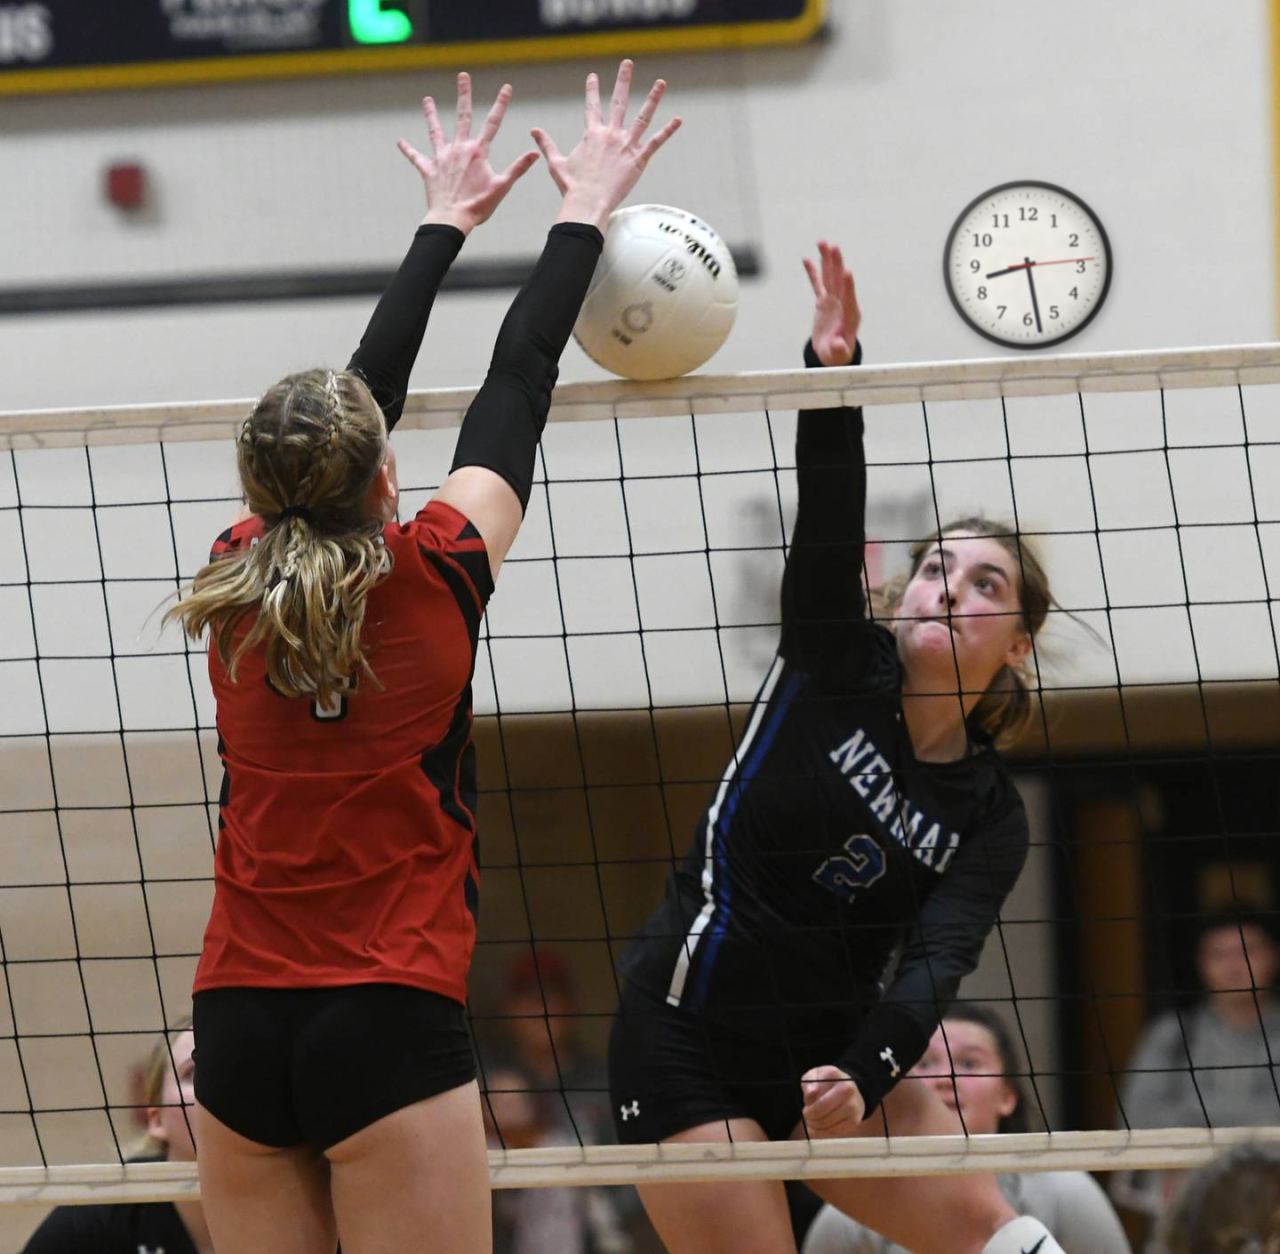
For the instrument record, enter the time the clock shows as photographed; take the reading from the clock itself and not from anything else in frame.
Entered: 8:28:14
